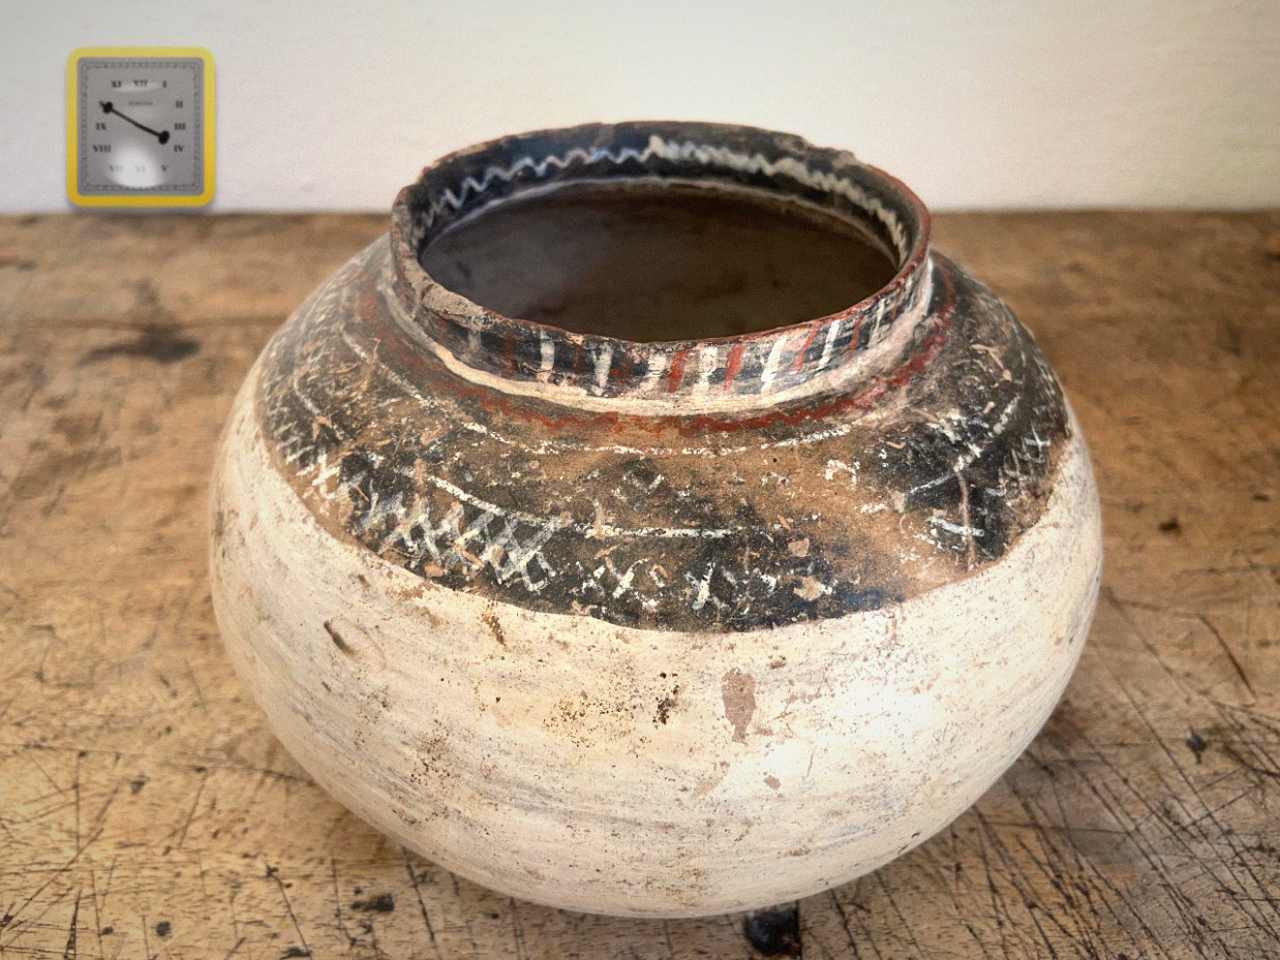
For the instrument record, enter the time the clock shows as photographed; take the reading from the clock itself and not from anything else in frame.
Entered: 3:50
